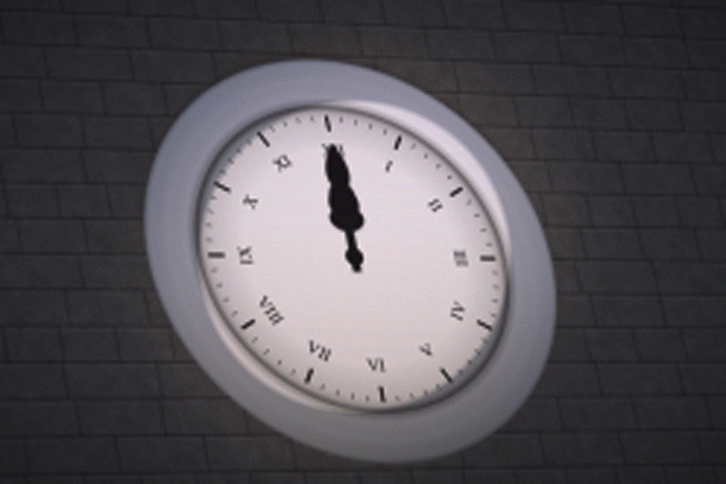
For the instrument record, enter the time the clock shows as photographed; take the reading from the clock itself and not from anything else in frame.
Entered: 12:00
